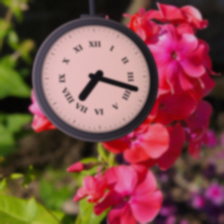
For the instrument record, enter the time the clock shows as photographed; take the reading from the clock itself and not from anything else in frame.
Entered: 7:18
